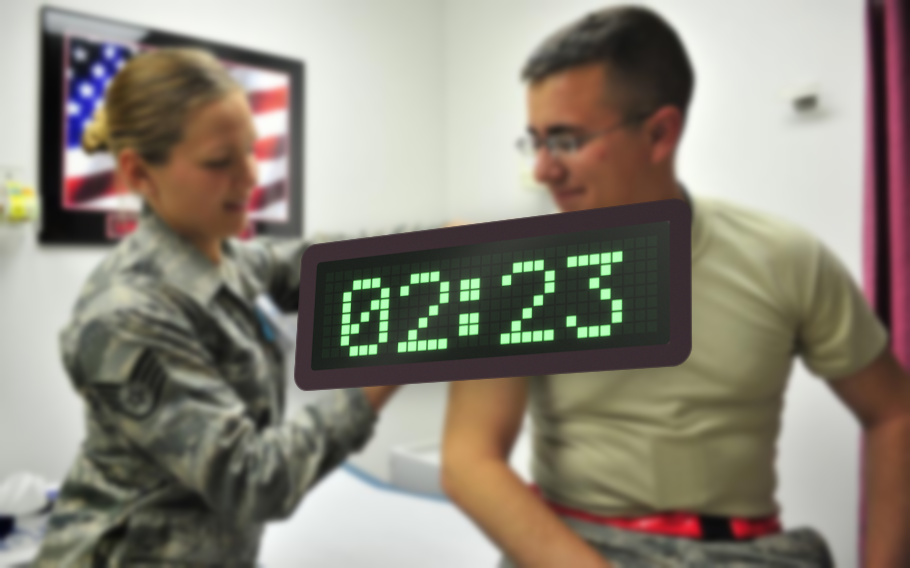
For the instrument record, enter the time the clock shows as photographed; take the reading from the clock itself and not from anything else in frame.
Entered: 2:23
